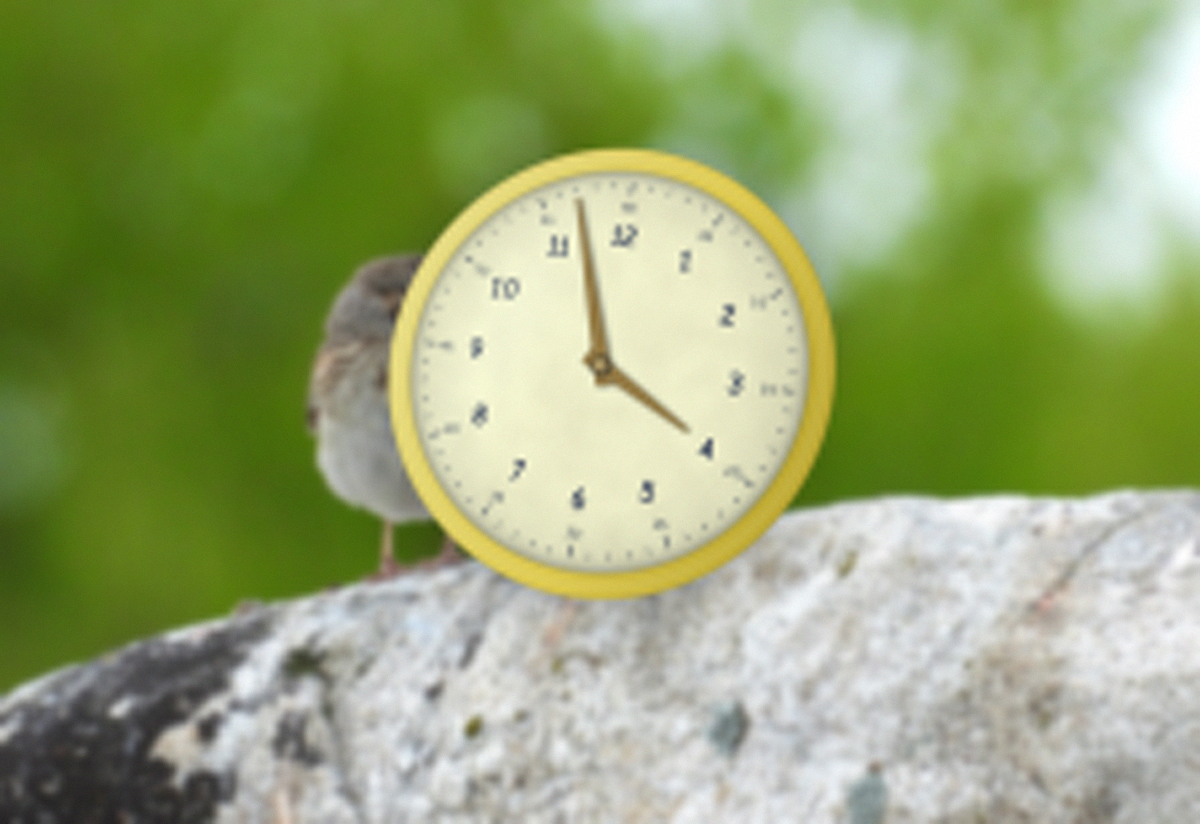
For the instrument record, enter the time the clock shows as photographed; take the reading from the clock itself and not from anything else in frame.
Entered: 3:57
